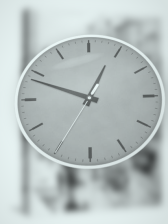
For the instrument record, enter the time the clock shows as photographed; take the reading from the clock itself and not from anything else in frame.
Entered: 12:48:35
